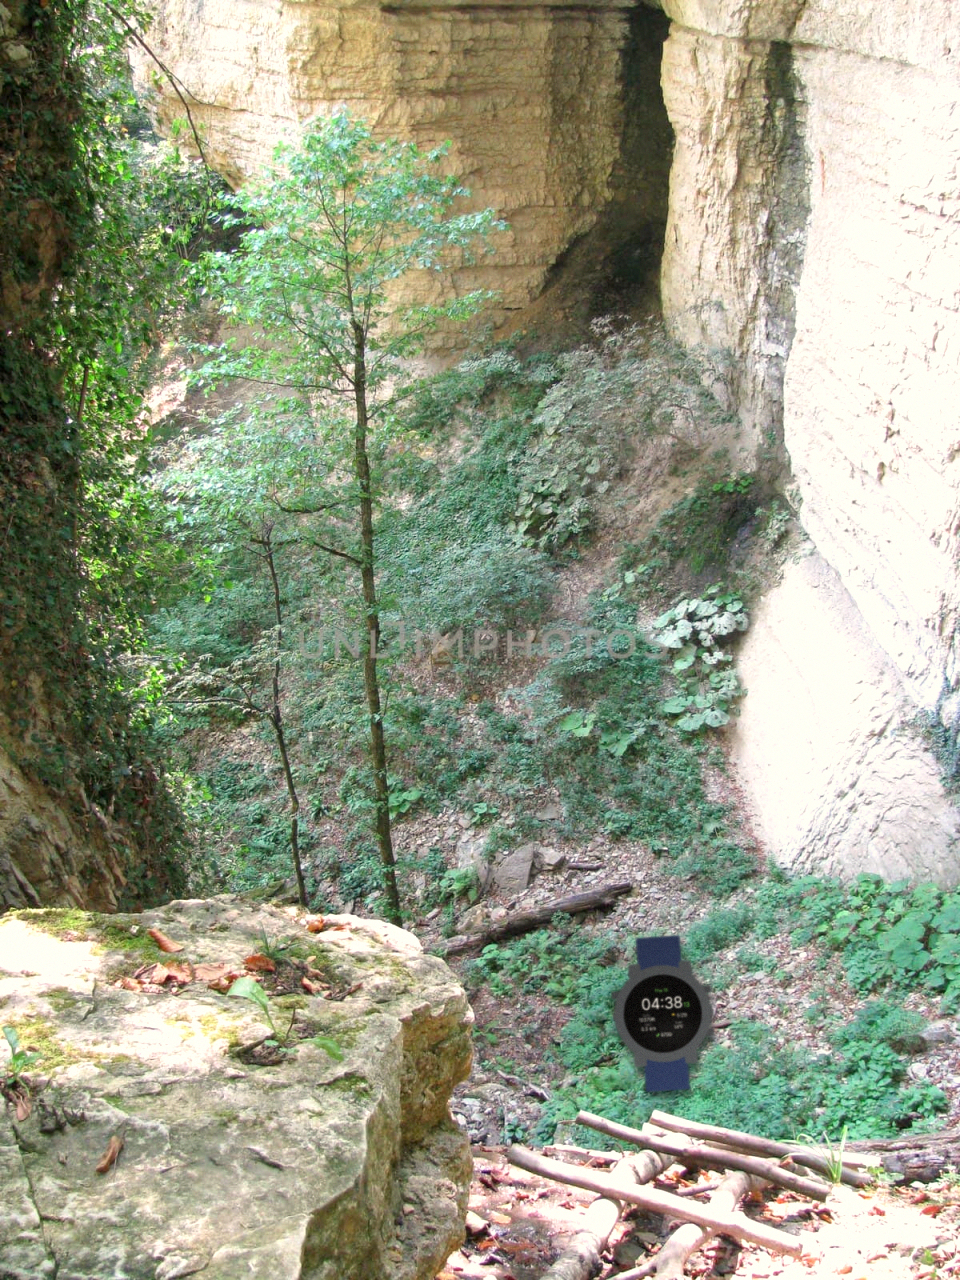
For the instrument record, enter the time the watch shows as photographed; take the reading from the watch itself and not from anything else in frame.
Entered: 4:38
